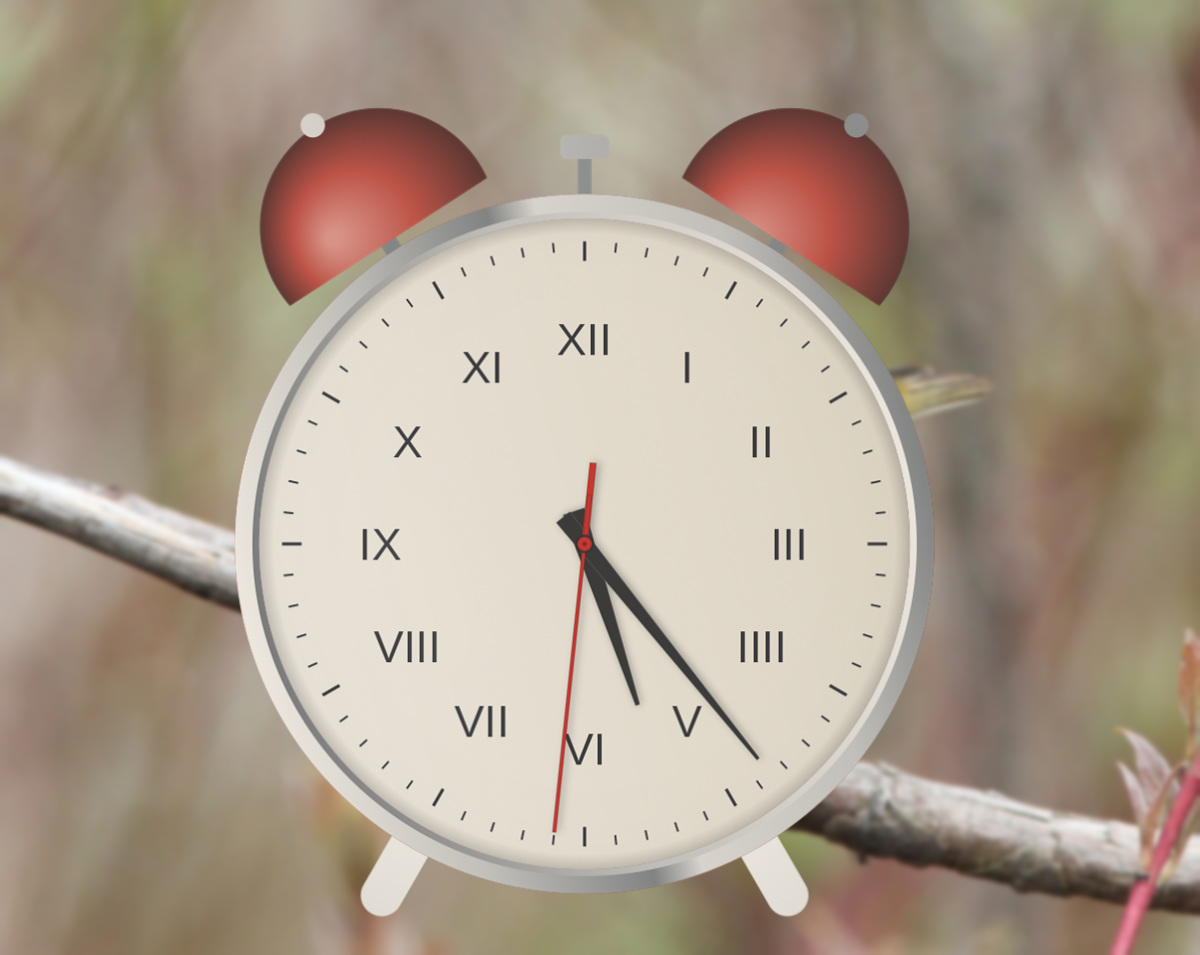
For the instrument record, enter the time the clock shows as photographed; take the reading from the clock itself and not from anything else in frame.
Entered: 5:23:31
